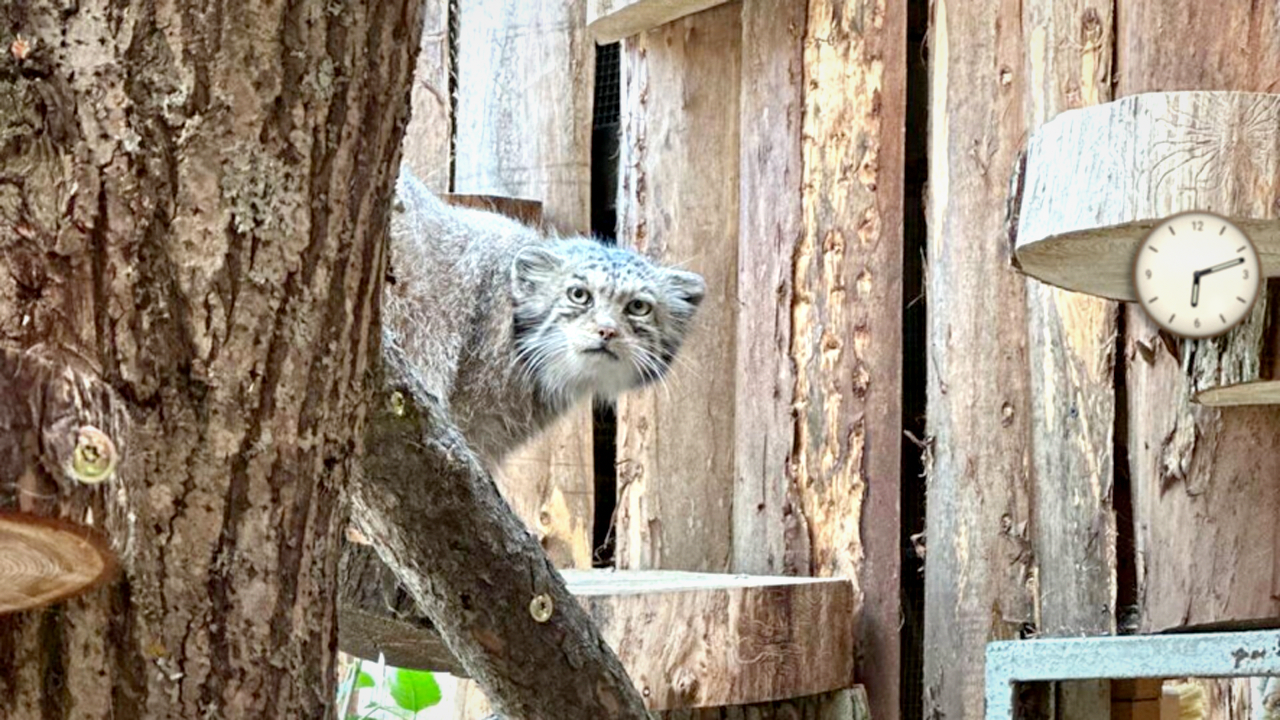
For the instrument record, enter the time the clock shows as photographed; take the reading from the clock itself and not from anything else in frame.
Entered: 6:12
